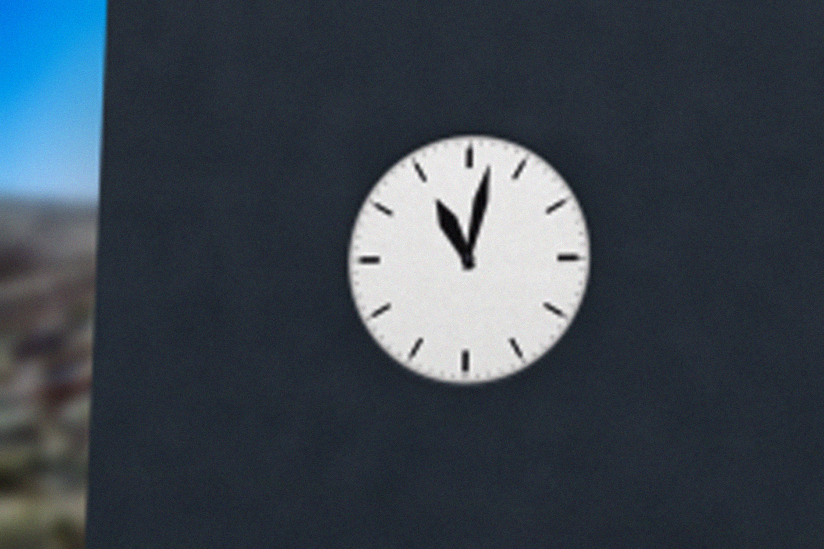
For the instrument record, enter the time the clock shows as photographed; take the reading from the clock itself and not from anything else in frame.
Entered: 11:02
